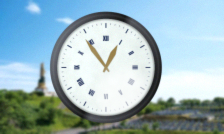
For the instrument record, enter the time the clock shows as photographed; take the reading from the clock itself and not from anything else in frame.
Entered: 12:54
